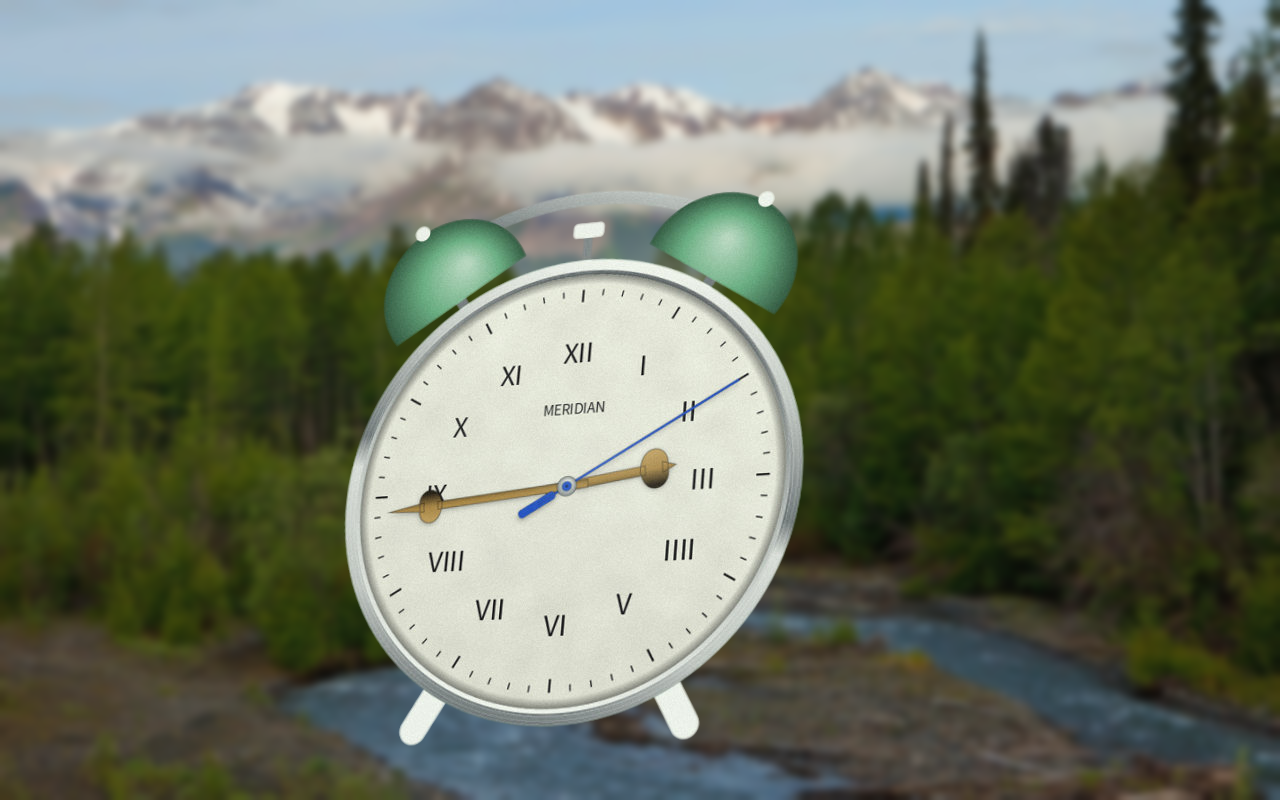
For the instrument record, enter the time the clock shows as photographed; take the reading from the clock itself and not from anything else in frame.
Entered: 2:44:10
